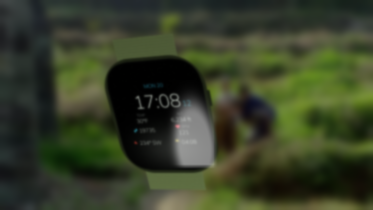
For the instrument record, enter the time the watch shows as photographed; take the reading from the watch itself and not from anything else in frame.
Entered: 17:08
